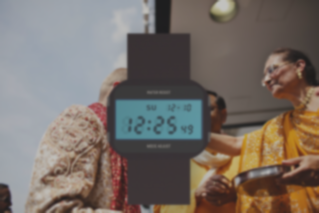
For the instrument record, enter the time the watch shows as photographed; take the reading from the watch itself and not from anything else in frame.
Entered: 12:25
